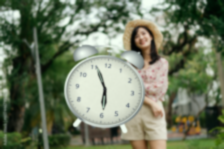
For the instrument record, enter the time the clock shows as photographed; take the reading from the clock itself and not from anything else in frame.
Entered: 5:56
